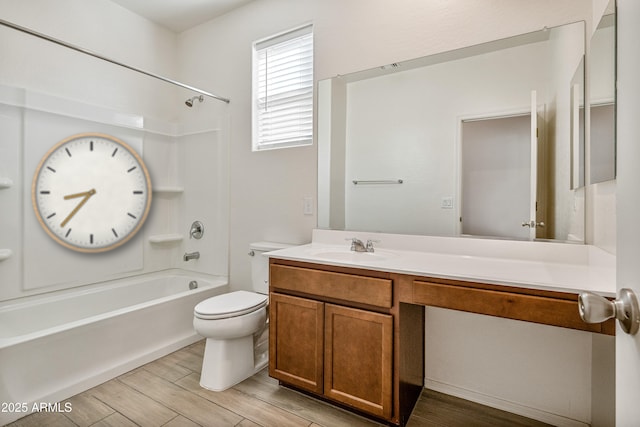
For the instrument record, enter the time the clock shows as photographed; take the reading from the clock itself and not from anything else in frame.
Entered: 8:37
